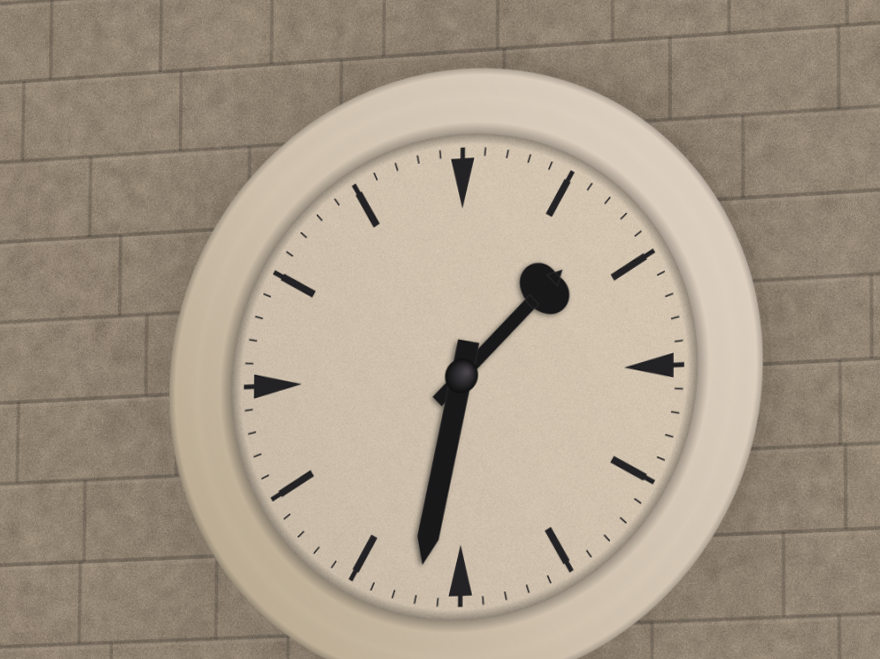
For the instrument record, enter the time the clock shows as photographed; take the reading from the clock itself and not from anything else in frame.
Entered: 1:32
